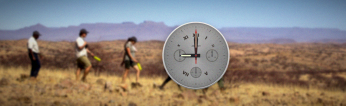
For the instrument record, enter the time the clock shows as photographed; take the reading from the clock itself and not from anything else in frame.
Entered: 9:00
